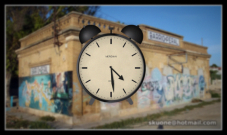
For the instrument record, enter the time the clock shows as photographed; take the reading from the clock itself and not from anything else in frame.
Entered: 4:29
